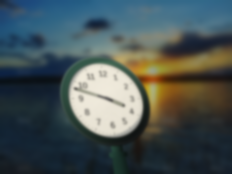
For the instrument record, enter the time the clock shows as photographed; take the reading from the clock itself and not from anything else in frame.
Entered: 3:48
